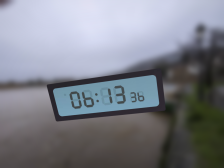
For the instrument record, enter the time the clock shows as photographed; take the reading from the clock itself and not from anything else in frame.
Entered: 6:13:36
